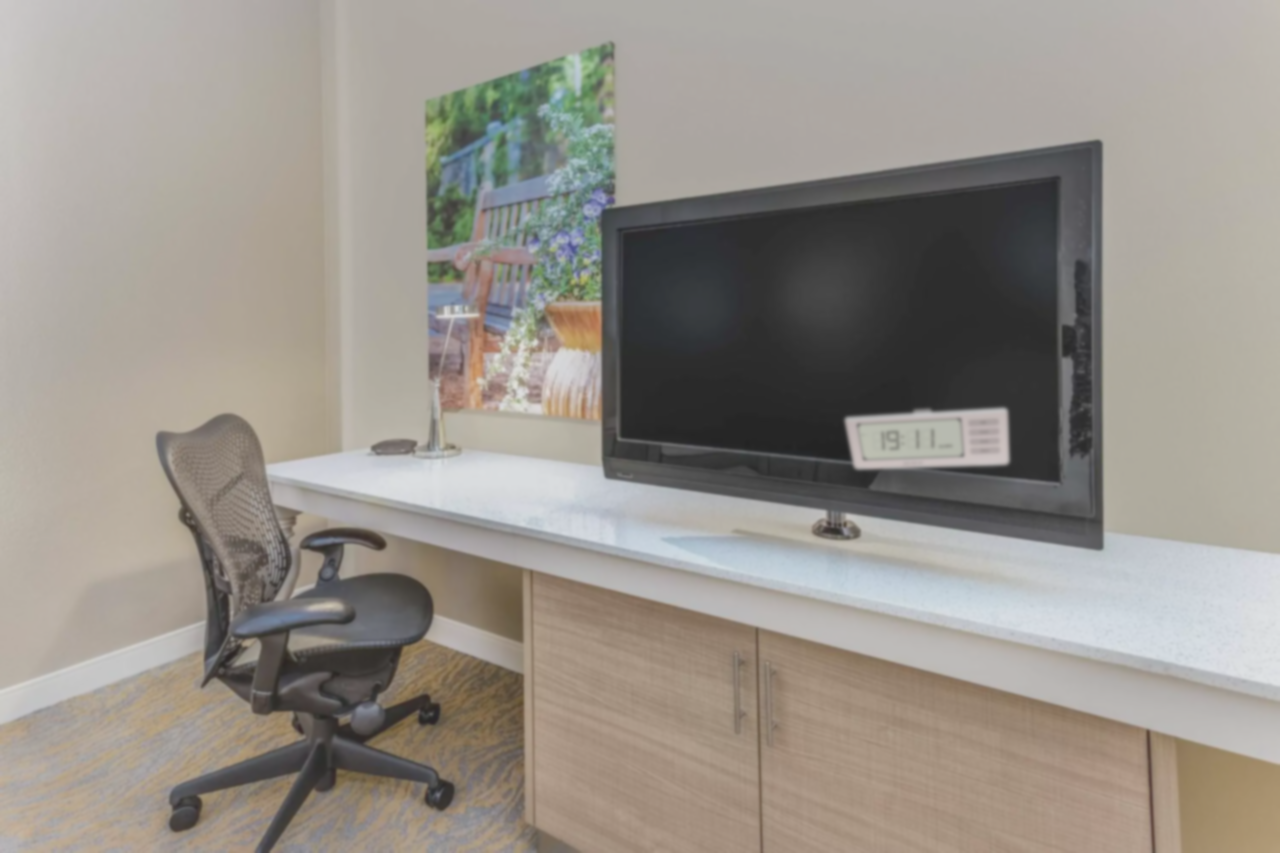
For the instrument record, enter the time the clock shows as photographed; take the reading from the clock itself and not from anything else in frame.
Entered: 19:11
